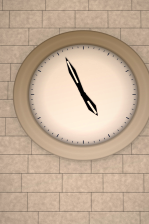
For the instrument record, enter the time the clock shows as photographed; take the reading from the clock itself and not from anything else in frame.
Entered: 4:56
